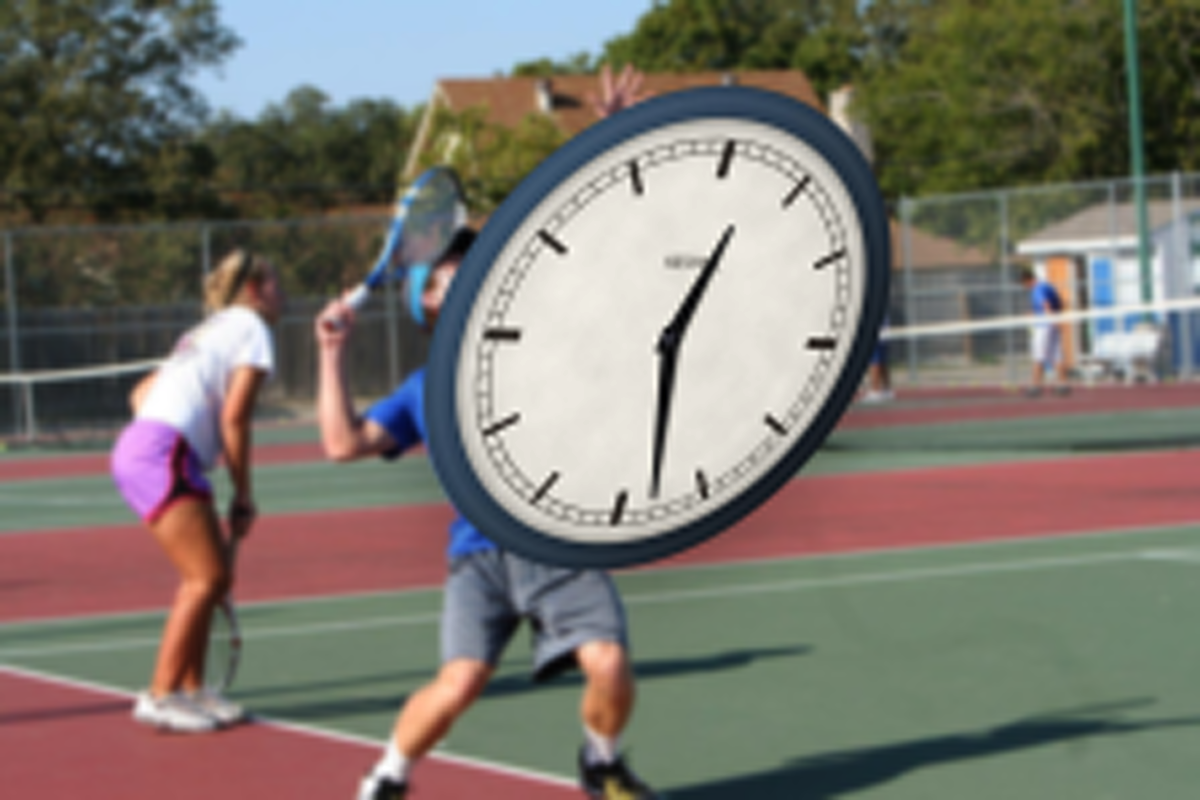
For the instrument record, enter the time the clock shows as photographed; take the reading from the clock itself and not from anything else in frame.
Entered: 12:28
